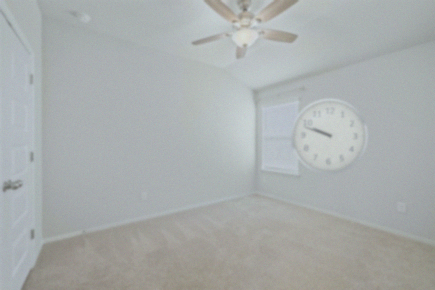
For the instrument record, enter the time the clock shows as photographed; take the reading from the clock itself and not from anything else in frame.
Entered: 9:48
